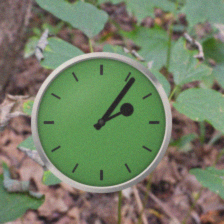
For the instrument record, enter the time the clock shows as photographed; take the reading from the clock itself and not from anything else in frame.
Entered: 2:06
